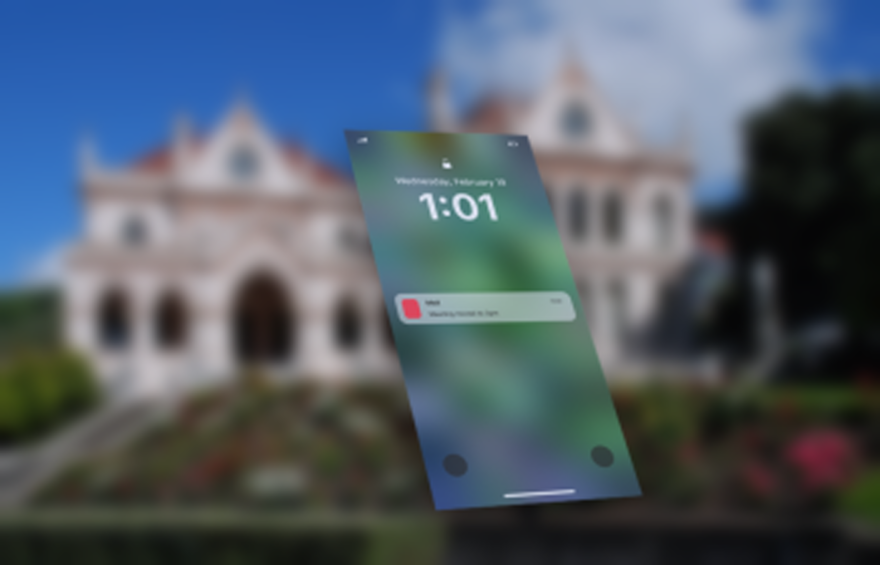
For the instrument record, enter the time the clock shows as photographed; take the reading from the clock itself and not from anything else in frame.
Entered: 1:01
